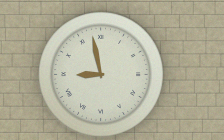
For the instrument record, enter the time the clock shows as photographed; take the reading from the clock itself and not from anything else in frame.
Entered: 8:58
